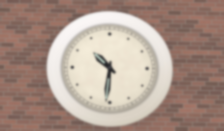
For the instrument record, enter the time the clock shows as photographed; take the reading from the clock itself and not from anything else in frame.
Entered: 10:31
